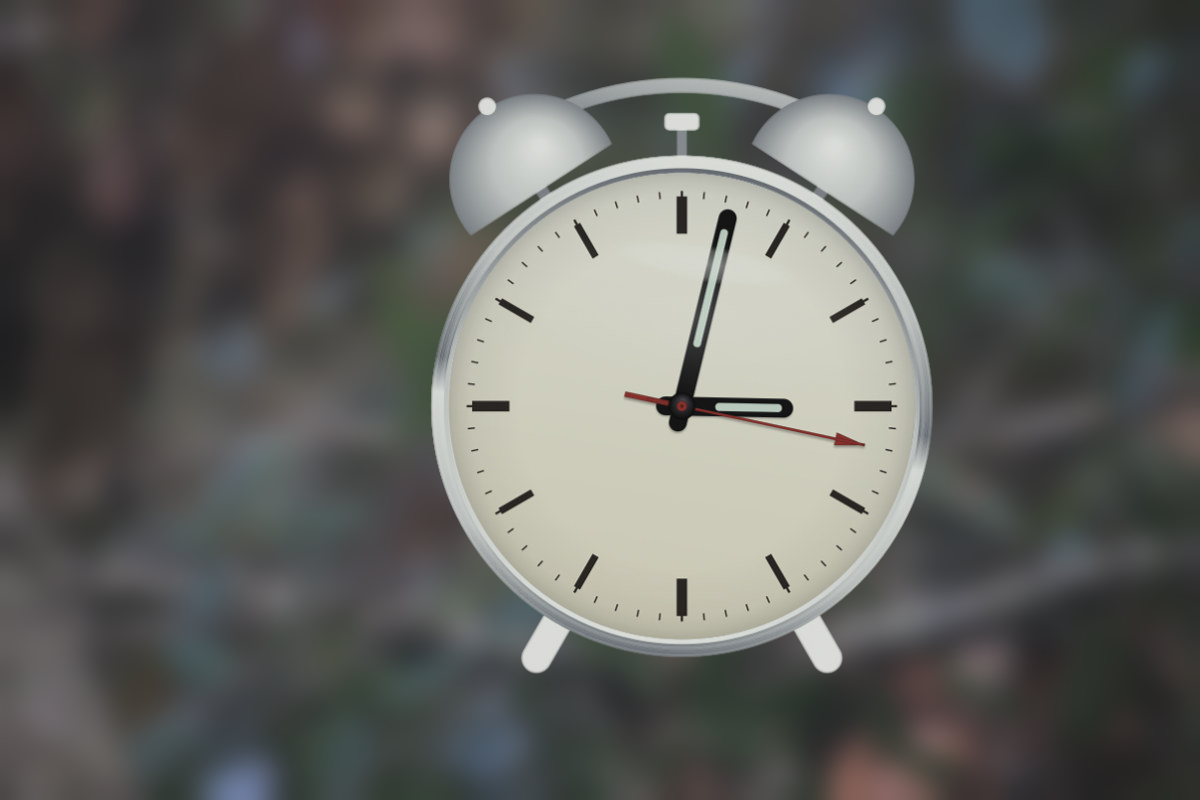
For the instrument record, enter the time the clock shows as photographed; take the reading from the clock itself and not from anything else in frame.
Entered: 3:02:17
